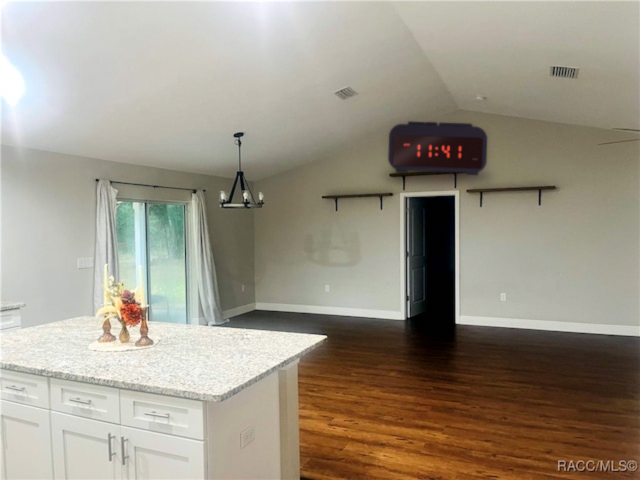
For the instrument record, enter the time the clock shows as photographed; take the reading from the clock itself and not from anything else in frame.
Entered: 11:41
